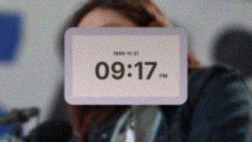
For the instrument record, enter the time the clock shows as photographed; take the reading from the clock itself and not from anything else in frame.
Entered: 9:17
